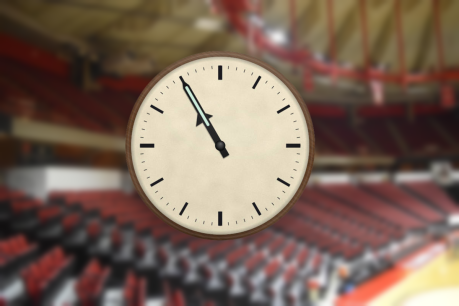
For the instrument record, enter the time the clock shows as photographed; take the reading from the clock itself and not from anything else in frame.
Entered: 10:55
